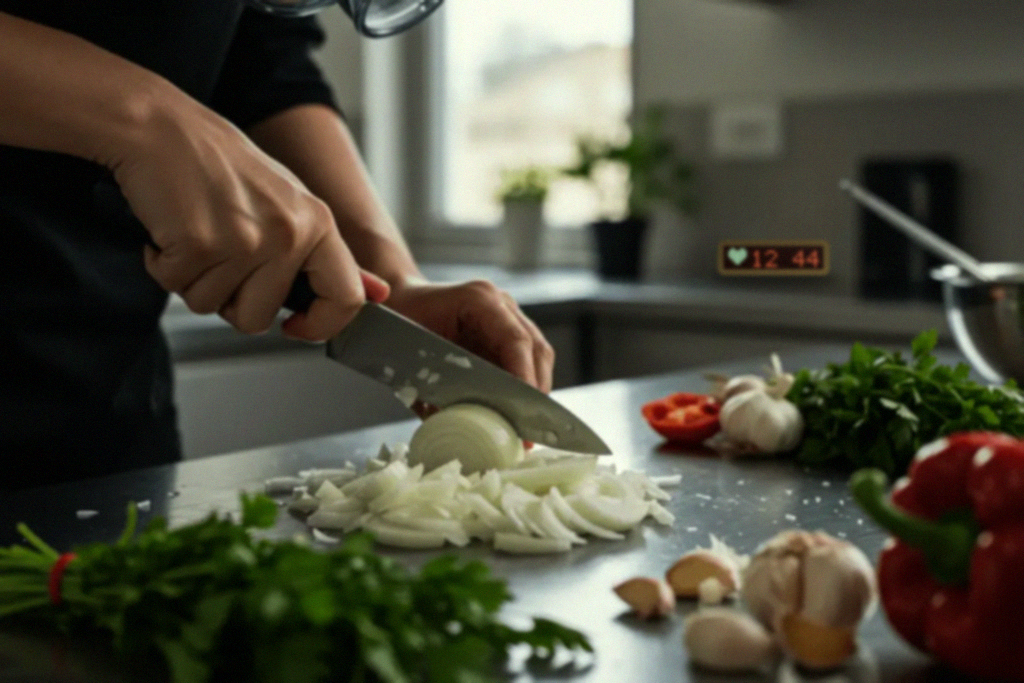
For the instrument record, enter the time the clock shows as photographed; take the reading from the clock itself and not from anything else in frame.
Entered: 12:44
